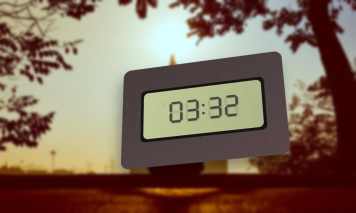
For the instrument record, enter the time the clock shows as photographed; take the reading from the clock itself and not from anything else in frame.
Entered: 3:32
